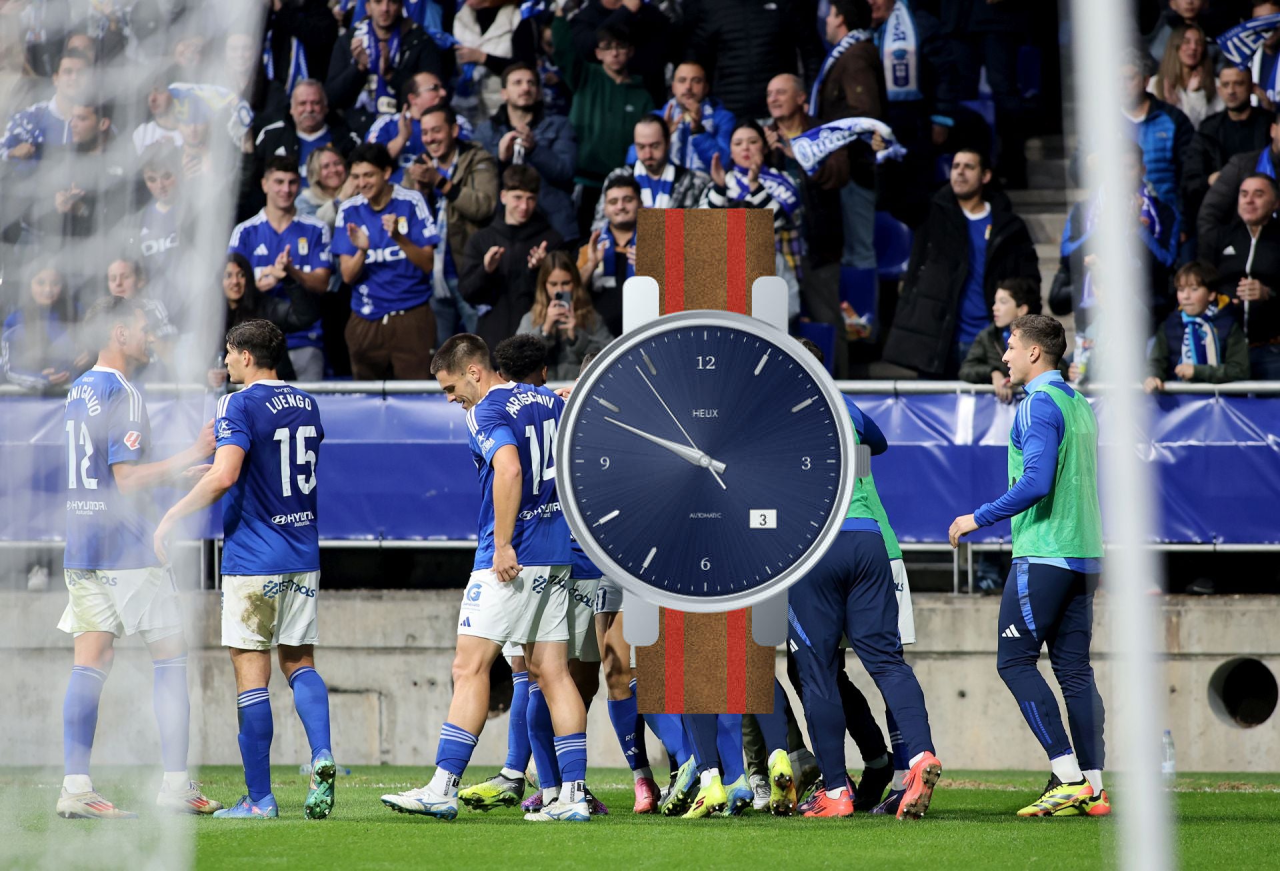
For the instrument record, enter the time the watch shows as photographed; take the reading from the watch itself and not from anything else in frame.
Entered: 9:48:54
